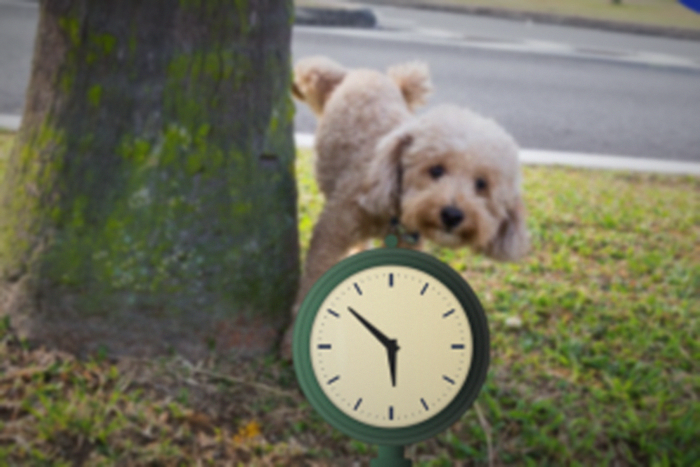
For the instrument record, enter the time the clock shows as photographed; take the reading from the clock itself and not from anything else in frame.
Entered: 5:52
